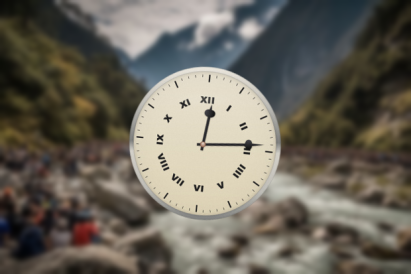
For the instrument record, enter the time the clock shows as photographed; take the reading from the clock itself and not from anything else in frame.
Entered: 12:14
